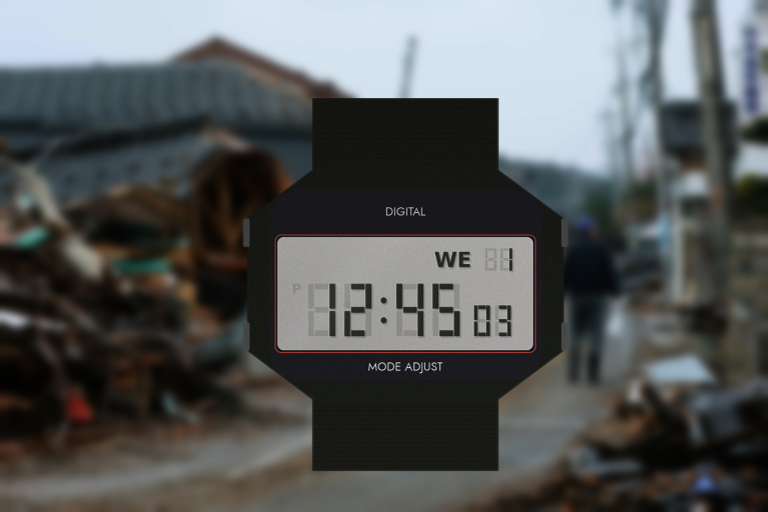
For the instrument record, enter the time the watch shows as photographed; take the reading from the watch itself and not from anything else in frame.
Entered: 12:45:03
